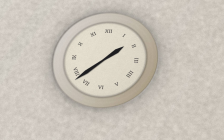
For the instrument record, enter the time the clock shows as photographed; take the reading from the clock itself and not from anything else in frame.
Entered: 1:38
